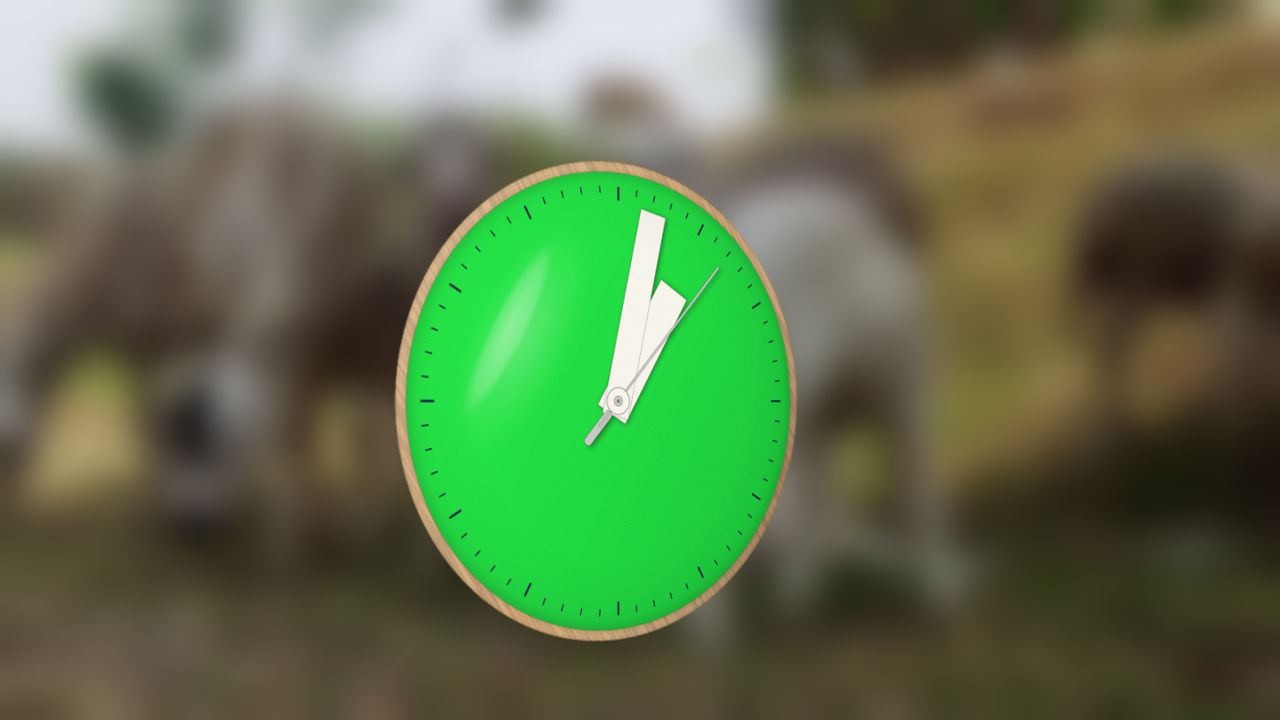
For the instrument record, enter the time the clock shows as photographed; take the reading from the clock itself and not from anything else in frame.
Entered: 1:02:07
